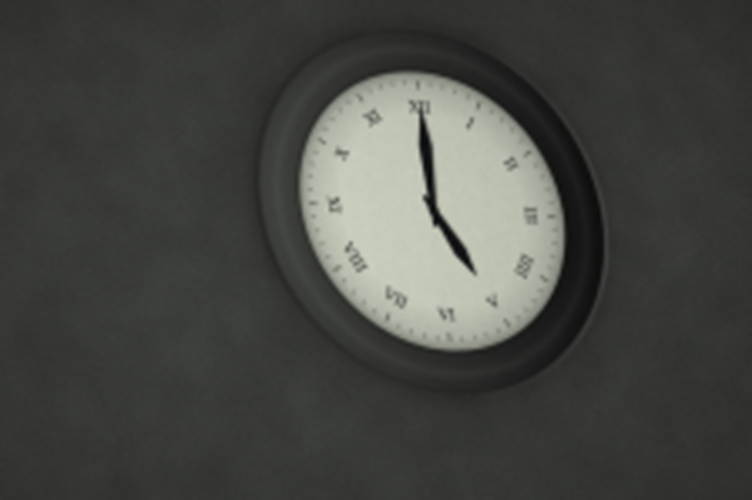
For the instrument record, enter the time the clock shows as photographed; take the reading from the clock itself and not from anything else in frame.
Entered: 5:00
